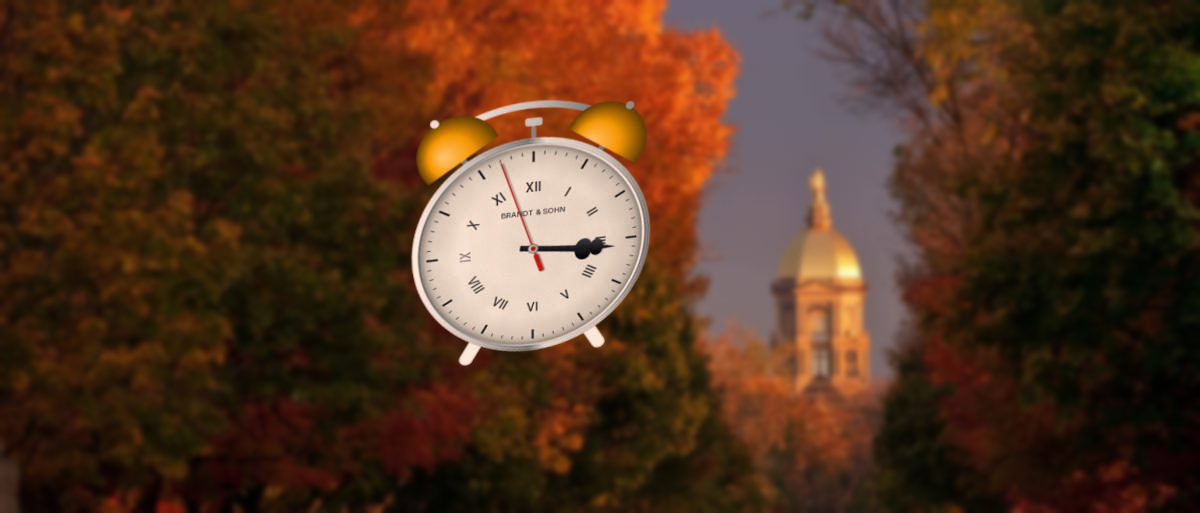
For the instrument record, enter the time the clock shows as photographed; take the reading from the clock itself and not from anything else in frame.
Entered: 3:15:57
